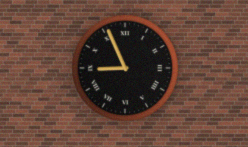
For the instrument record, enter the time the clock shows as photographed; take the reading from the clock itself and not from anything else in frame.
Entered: 8:56
